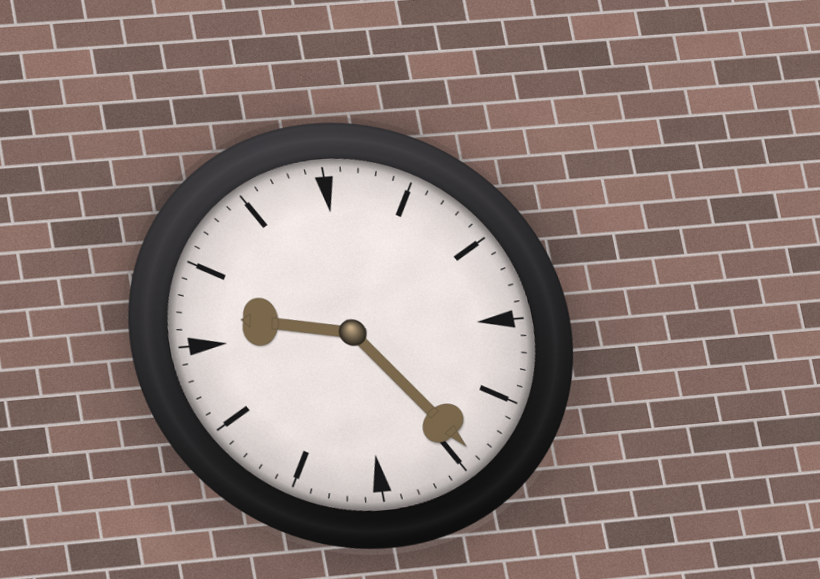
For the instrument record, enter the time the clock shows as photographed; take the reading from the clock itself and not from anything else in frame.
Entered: 9:24
